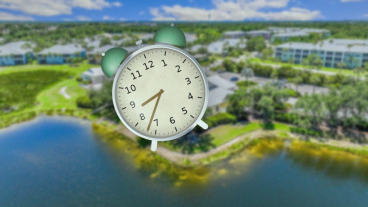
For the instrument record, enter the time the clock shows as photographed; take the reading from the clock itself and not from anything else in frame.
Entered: 8:37
